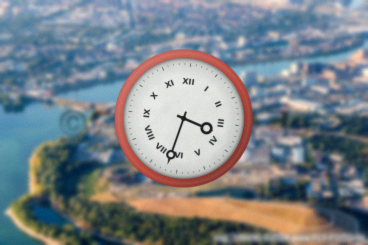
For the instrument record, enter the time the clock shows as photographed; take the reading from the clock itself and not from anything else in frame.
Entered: 3:32
